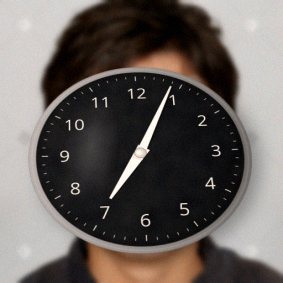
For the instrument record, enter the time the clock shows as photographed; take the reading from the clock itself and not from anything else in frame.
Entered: 7:04
